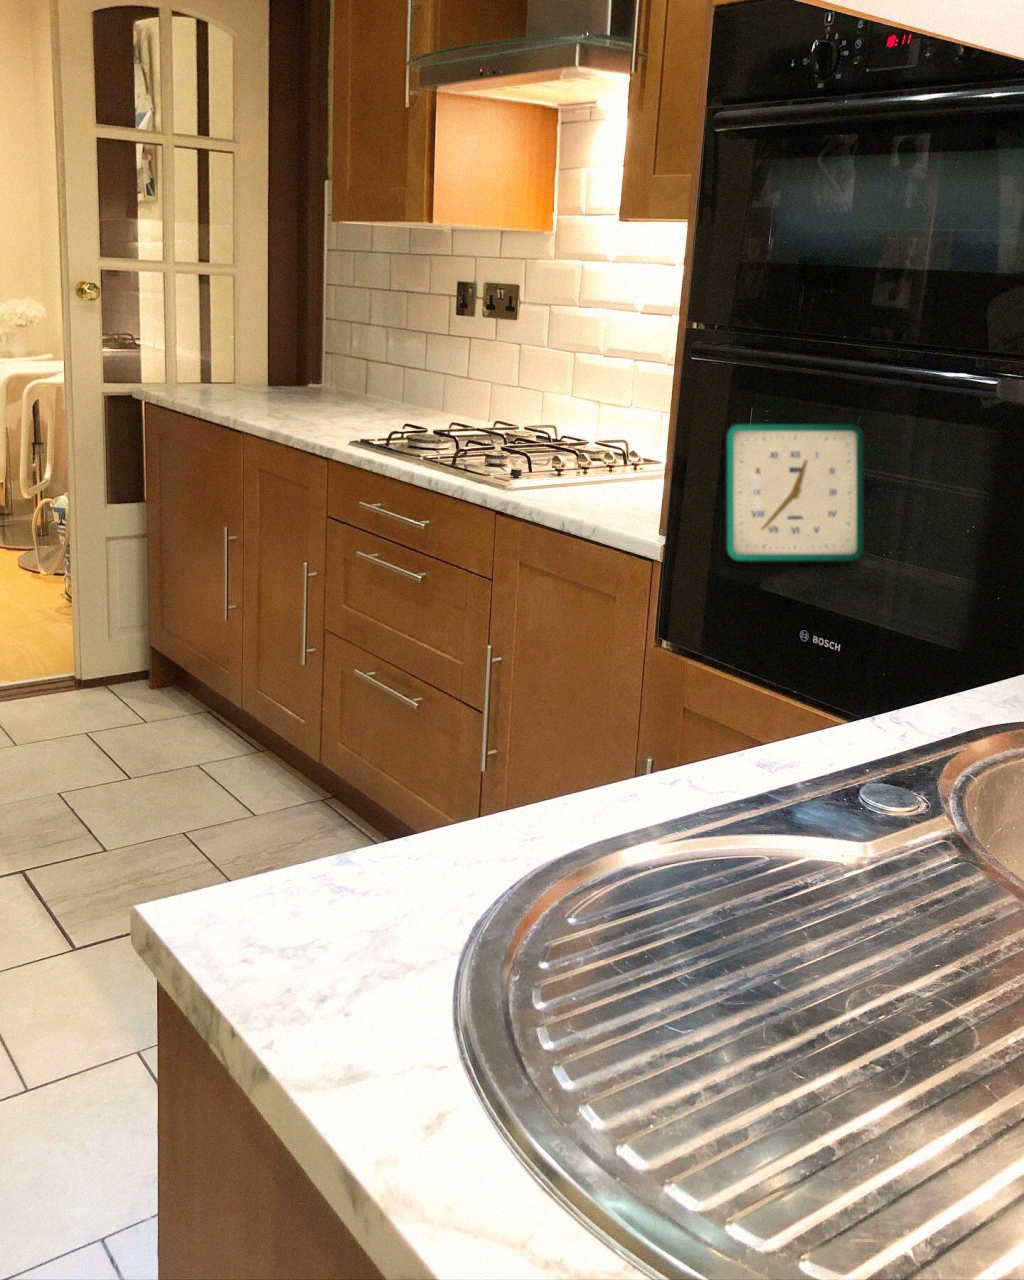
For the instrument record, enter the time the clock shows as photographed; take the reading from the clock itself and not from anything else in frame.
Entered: 12:37
